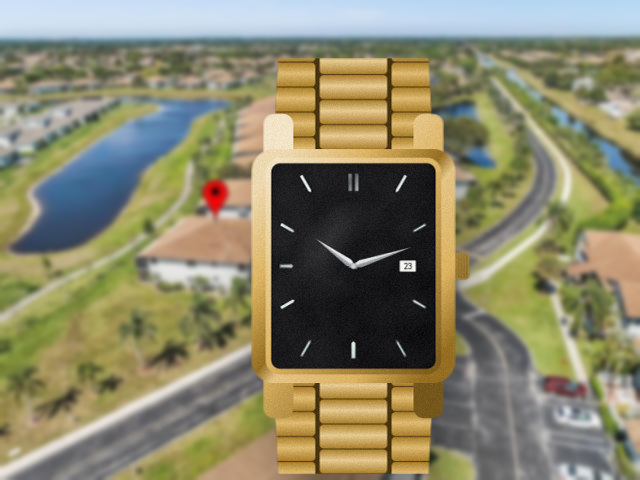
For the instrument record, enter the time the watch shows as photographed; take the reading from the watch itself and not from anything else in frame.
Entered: 10:12
